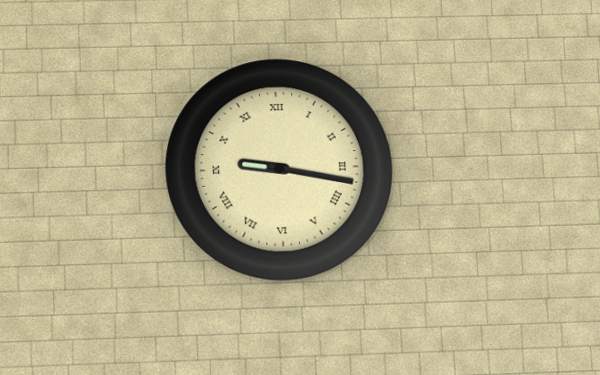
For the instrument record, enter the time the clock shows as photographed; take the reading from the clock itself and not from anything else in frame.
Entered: 9:17
